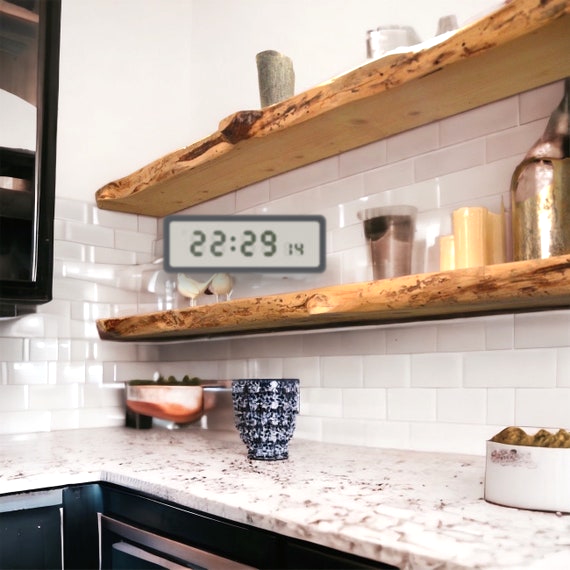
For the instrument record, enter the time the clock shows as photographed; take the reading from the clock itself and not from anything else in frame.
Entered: 22:29:14
